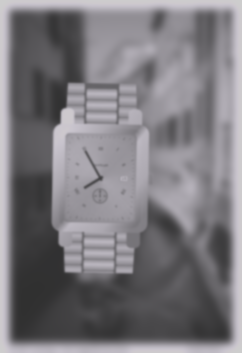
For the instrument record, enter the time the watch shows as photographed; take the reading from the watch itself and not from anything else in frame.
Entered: 7:55
